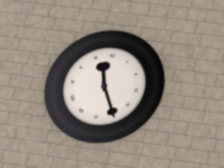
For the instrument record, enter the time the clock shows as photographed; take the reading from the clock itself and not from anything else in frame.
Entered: 11:25
